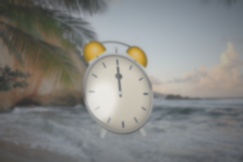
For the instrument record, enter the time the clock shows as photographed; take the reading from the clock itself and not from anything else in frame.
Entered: 12:00
